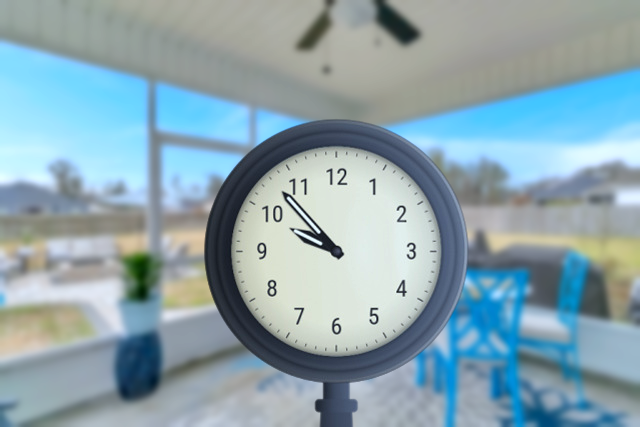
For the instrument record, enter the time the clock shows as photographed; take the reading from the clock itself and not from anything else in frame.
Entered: 9:53
